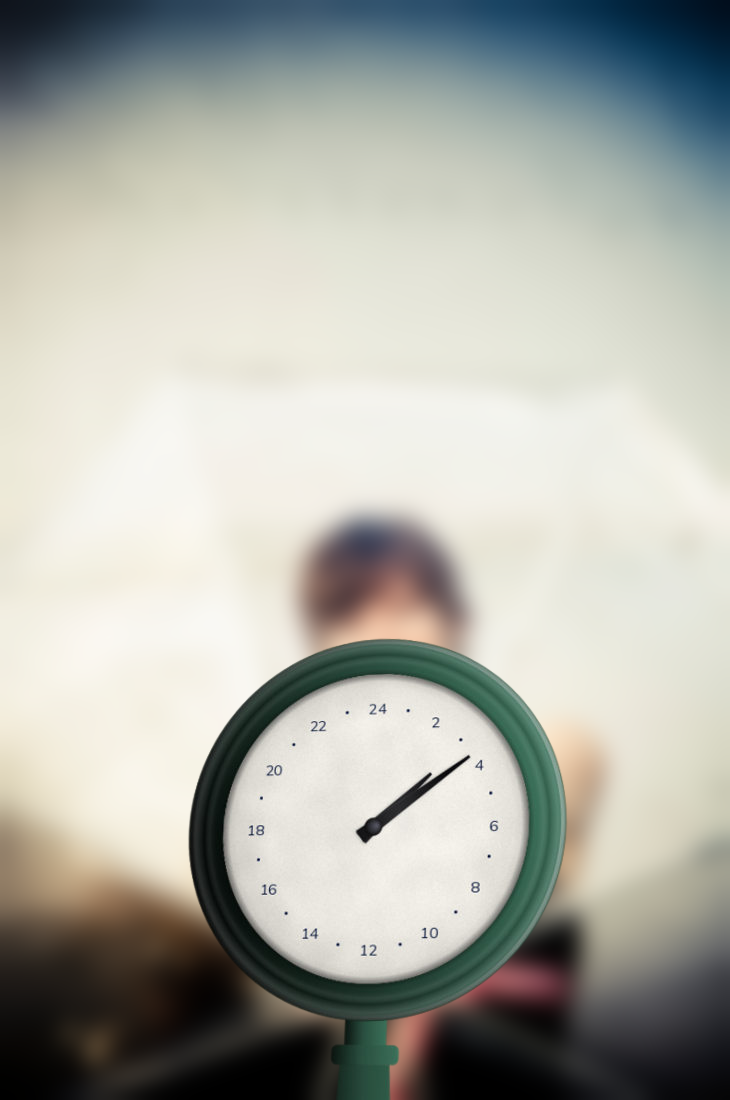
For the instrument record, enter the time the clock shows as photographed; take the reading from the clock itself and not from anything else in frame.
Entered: 3:09
